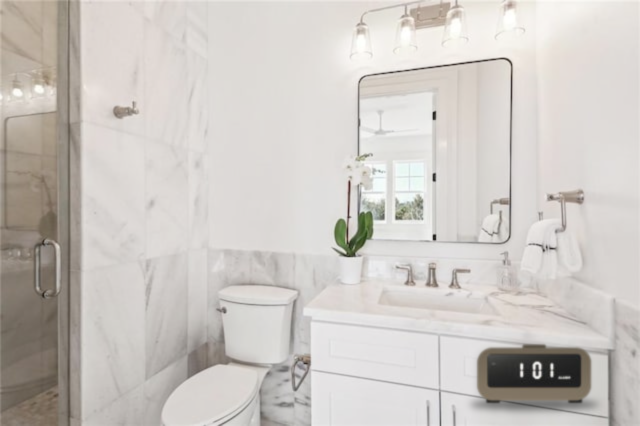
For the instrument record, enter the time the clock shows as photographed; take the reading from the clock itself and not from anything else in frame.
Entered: 1:01
